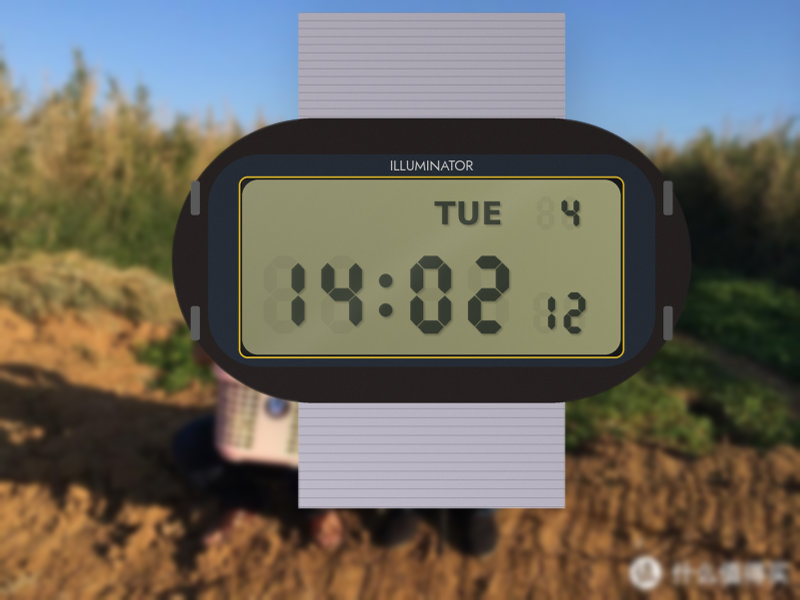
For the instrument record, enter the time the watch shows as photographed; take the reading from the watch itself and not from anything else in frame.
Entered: 14:02:12
